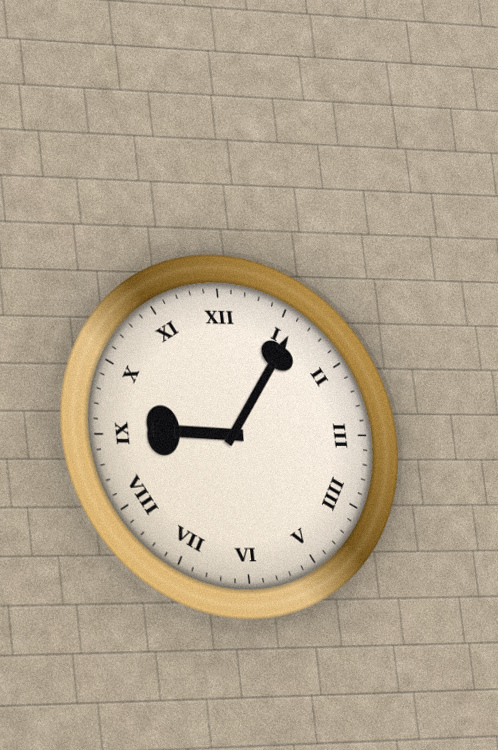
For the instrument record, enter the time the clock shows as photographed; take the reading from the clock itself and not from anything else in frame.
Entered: 9:06
